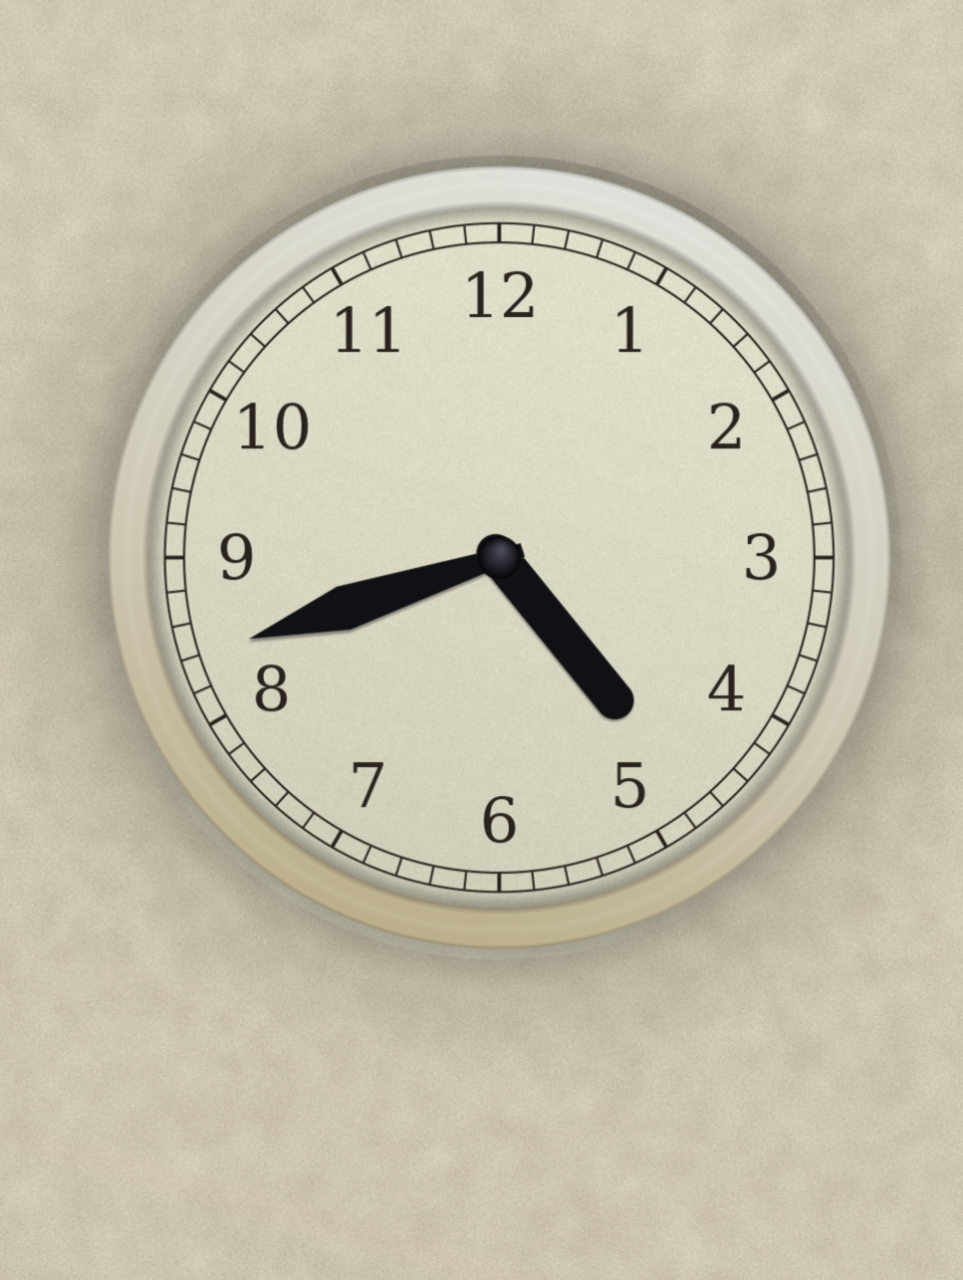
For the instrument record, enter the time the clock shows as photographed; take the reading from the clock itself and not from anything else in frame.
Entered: 4:42
